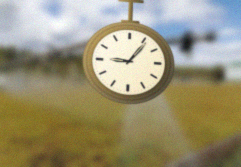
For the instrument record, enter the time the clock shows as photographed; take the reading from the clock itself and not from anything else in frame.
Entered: 9:06
